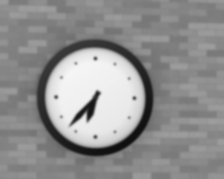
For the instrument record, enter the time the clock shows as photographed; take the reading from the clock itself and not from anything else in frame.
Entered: 6:37
